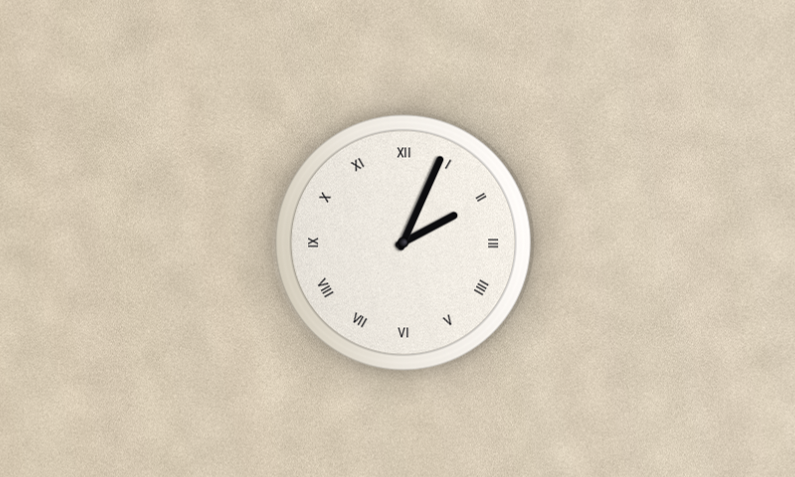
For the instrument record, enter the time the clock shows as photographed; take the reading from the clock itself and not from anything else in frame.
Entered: 2:04
